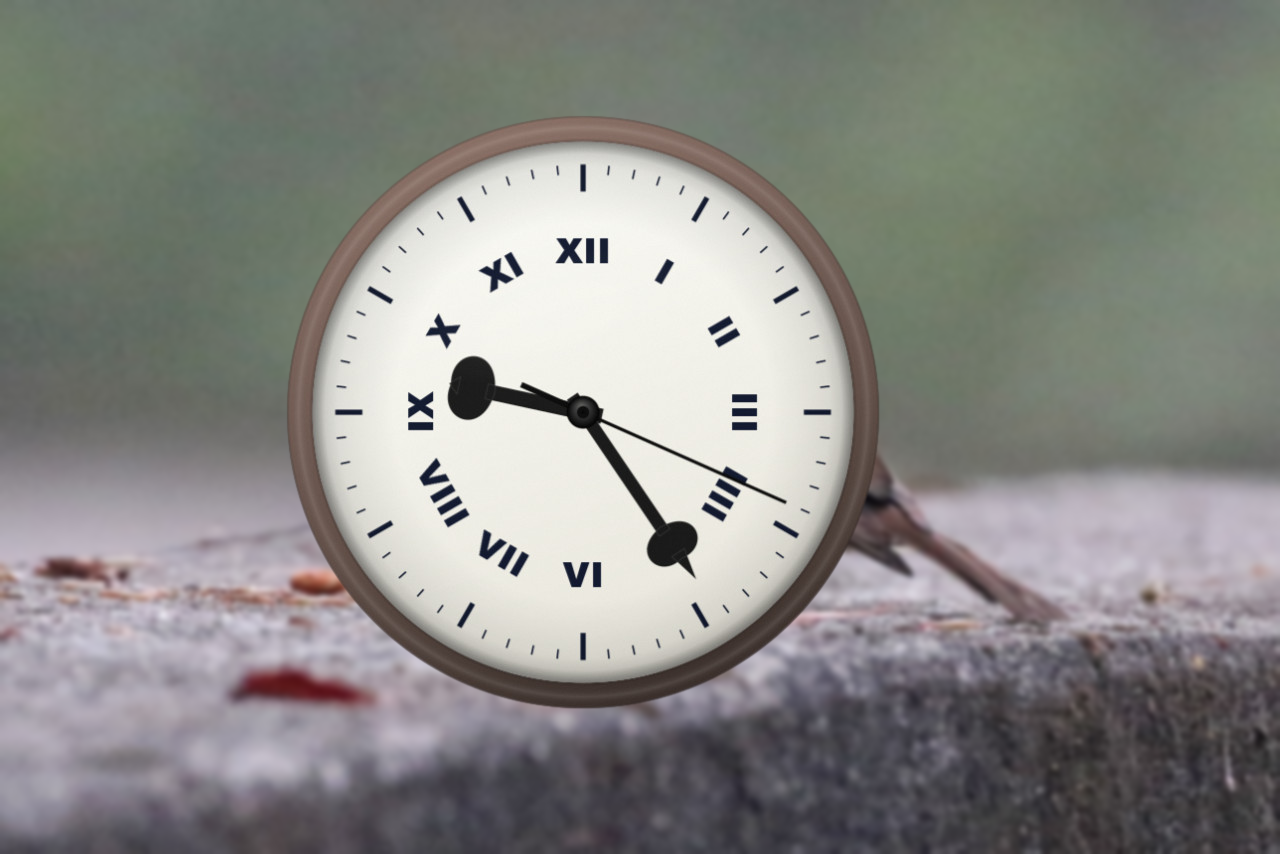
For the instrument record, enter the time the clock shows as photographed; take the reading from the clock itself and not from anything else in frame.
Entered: 9:24:19
